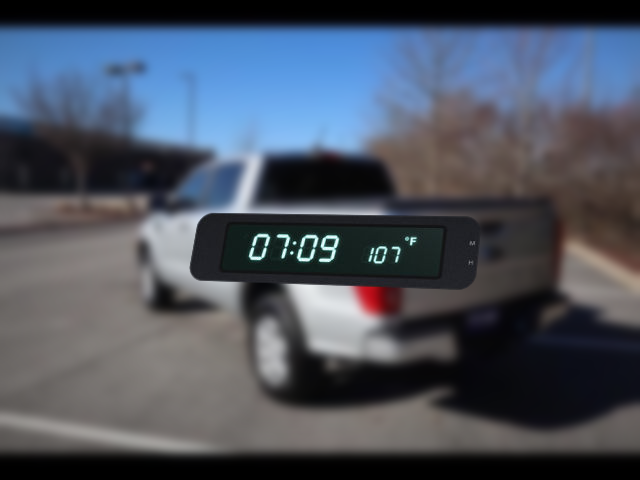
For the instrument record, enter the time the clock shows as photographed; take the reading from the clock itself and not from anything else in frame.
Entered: 7:09
